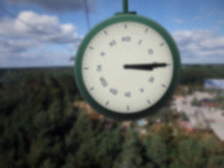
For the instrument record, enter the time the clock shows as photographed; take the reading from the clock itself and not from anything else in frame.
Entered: 3:15
